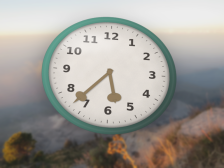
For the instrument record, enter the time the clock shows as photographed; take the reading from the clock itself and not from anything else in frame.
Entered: 5:37
